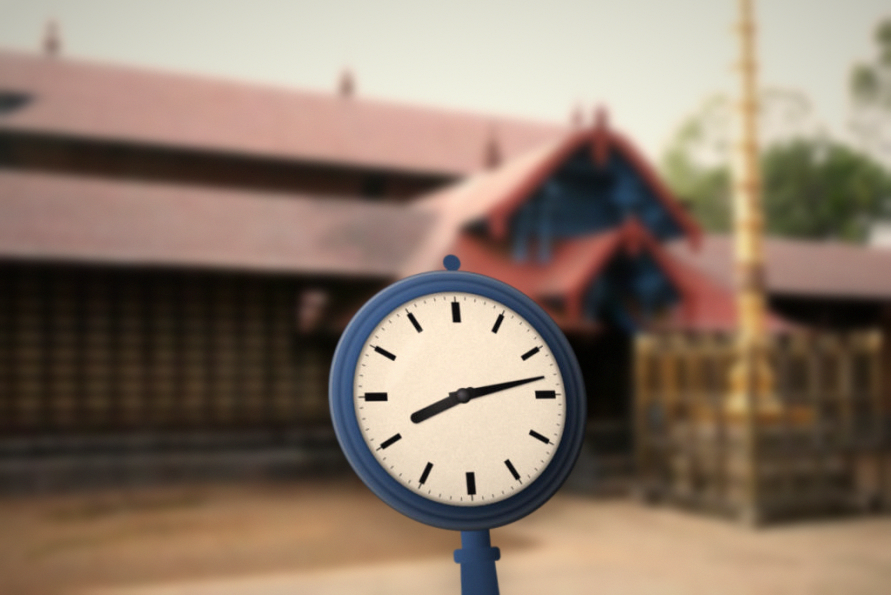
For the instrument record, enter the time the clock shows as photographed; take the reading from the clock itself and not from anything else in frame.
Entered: 8:13
